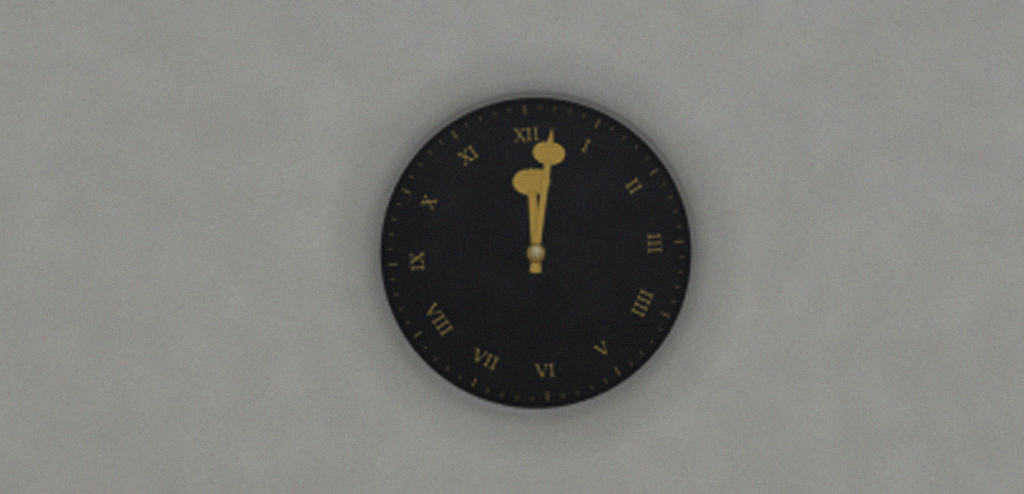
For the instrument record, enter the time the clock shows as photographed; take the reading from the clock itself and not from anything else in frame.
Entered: 12:02
